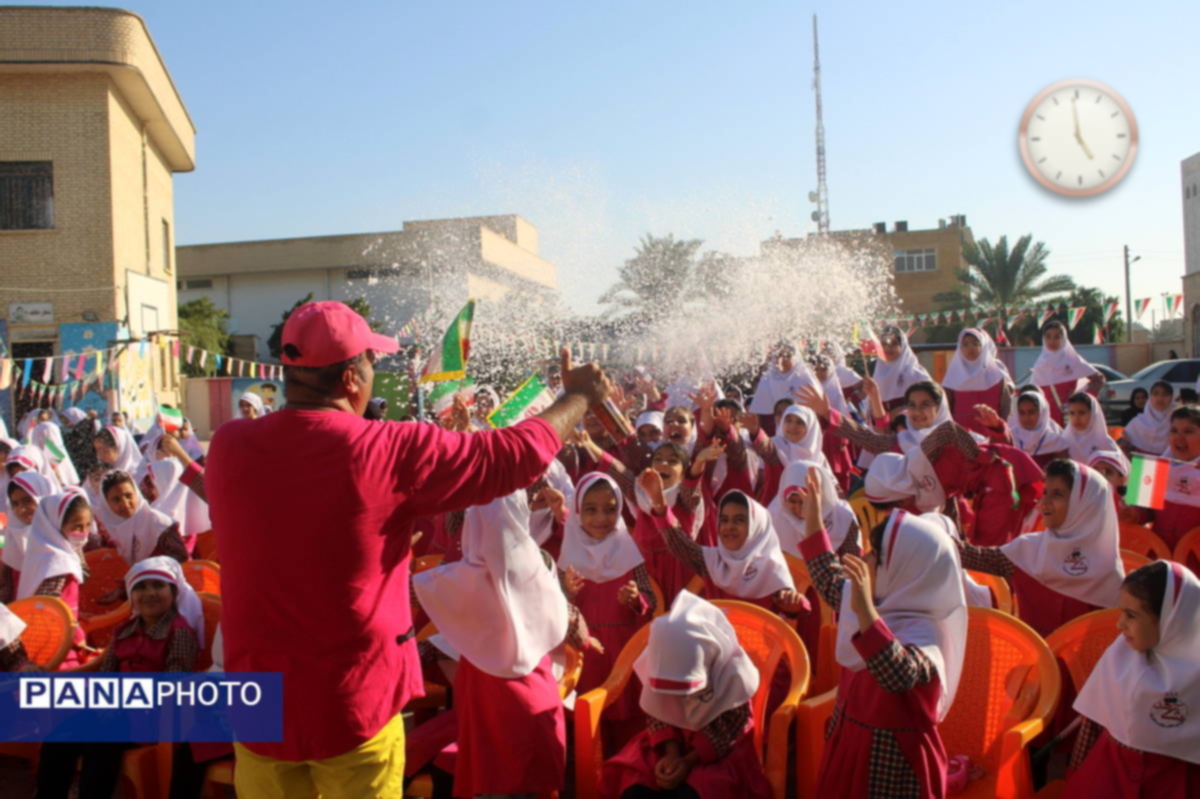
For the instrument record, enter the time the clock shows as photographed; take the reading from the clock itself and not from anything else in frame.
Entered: 4:59
